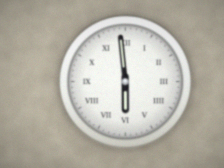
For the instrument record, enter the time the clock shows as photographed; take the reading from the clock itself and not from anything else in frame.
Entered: 5:59
